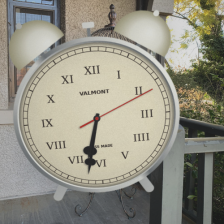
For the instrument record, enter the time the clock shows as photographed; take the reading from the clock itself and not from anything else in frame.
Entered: 6:32:11
